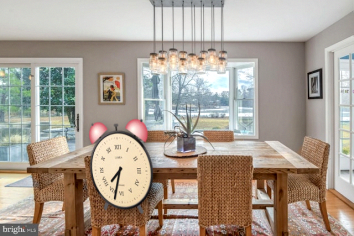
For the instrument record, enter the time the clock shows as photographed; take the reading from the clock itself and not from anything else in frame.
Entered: 7:33
